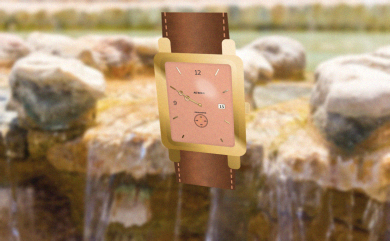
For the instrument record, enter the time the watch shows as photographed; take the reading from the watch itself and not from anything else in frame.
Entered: 9:50
